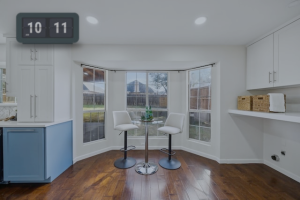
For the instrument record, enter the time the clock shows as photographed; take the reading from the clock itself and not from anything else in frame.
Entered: 10:11
